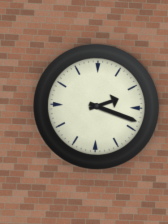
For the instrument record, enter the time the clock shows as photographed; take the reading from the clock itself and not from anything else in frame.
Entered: 2:18
